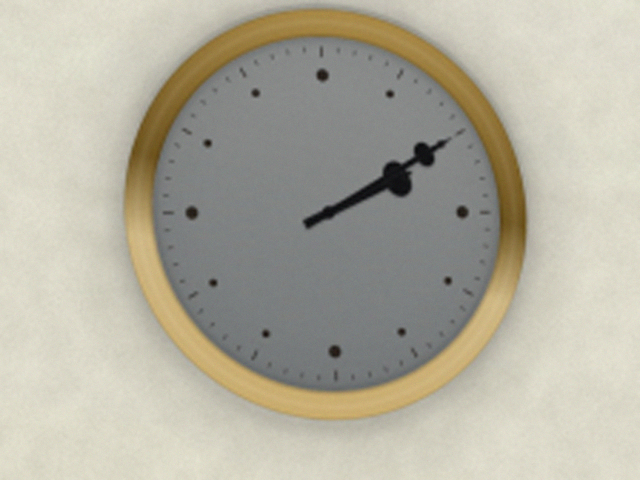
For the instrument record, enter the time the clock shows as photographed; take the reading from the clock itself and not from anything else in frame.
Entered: 2:10
